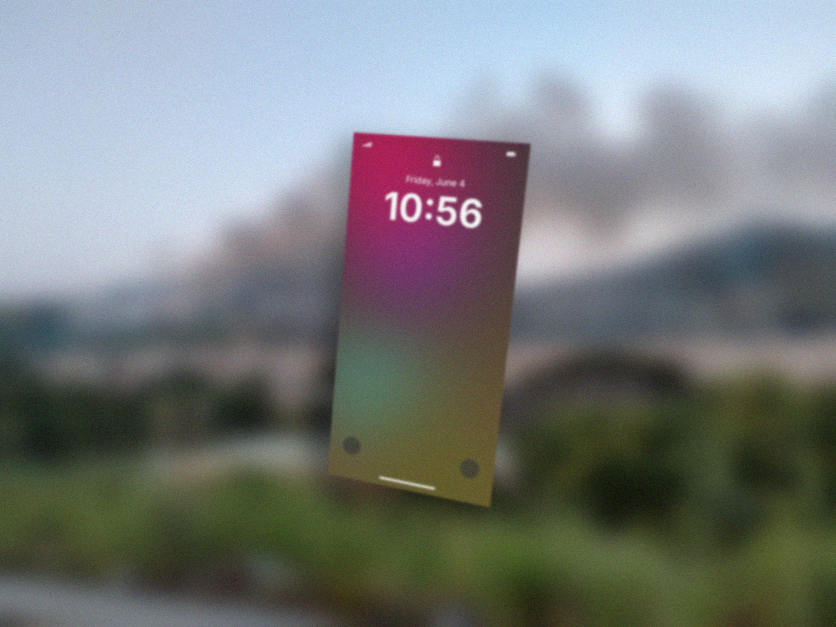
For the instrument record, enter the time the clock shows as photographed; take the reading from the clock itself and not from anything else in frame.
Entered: 10:56
